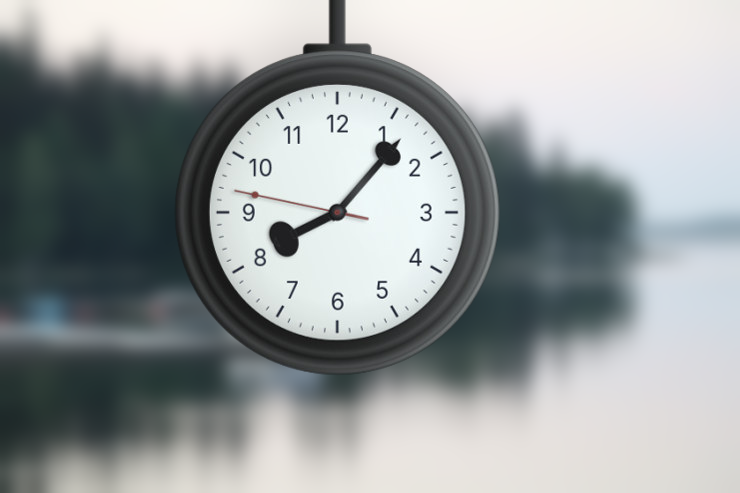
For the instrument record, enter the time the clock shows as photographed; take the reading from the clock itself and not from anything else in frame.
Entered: 8:06:47
